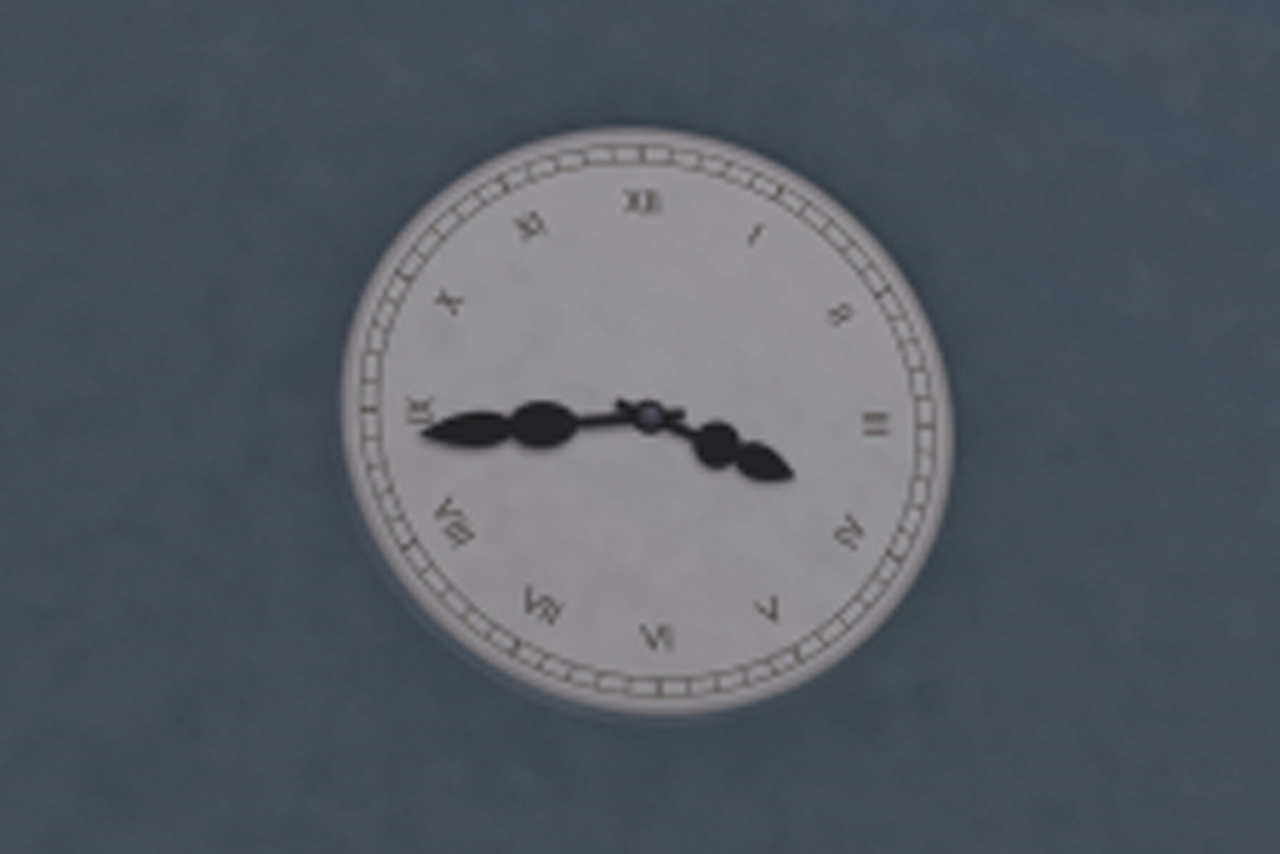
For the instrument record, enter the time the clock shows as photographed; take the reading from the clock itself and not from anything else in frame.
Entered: 3:44
